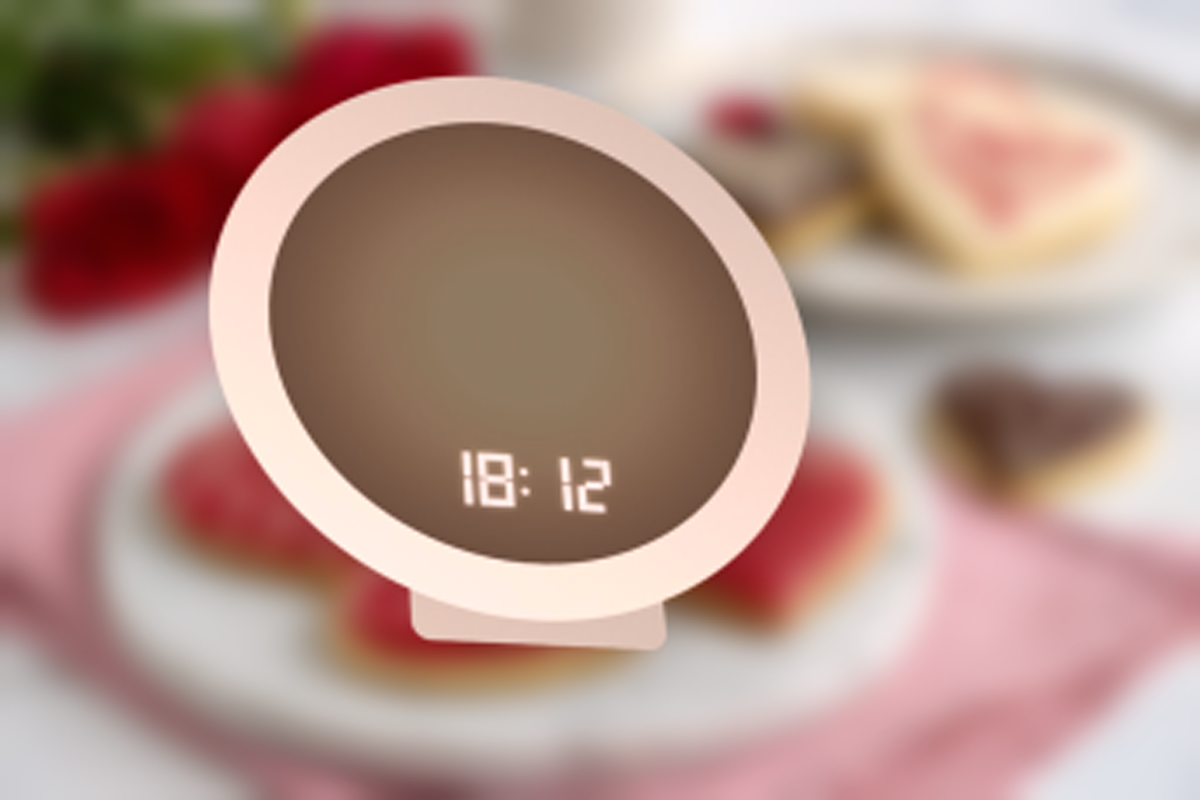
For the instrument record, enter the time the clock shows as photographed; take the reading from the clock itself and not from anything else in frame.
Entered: 18:12
